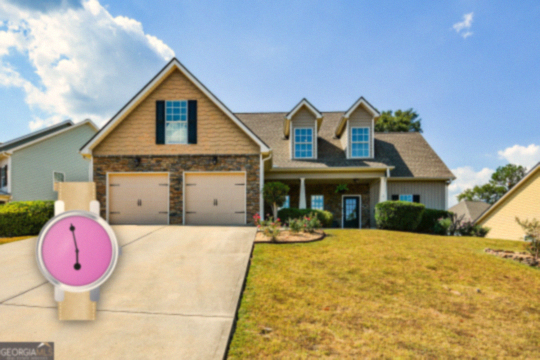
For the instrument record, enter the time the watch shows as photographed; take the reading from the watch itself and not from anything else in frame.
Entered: 5:58
